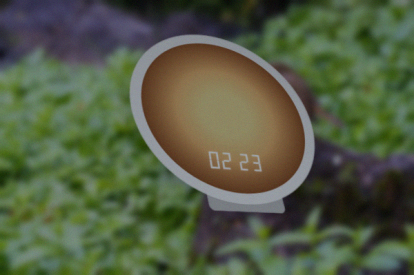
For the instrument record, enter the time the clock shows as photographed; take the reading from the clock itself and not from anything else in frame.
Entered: 2:23
